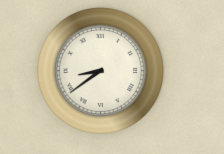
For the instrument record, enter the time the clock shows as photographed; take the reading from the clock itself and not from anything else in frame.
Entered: 8:39
